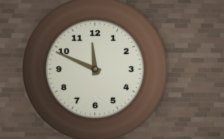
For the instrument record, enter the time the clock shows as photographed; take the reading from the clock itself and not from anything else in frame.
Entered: 11:49
